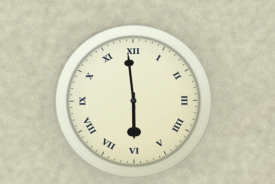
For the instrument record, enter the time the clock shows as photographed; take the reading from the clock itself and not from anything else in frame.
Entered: 5:59
